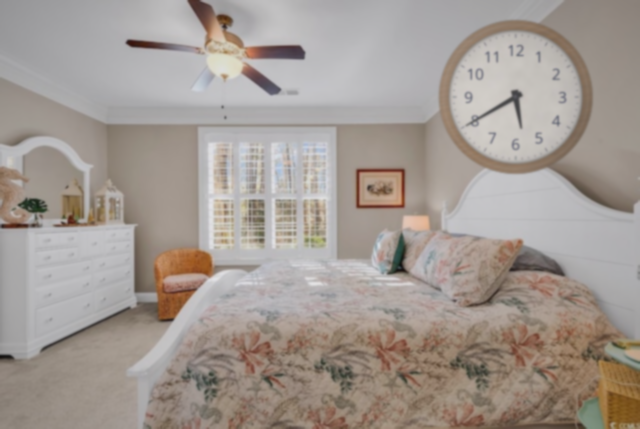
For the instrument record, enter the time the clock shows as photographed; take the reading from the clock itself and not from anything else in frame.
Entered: 5:40
